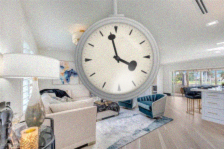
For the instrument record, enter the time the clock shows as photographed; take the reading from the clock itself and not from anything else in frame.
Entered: 3:58
